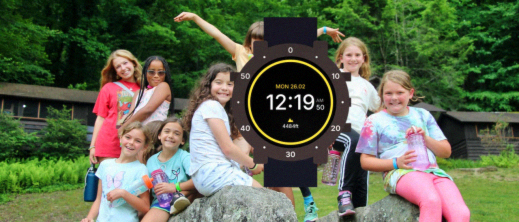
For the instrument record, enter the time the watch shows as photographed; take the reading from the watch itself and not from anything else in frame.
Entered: 12:19
